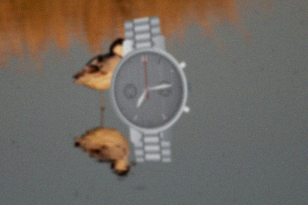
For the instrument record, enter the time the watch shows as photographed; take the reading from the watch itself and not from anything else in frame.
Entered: 7:14
